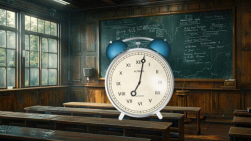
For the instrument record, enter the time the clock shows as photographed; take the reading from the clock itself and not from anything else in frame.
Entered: 7:02
